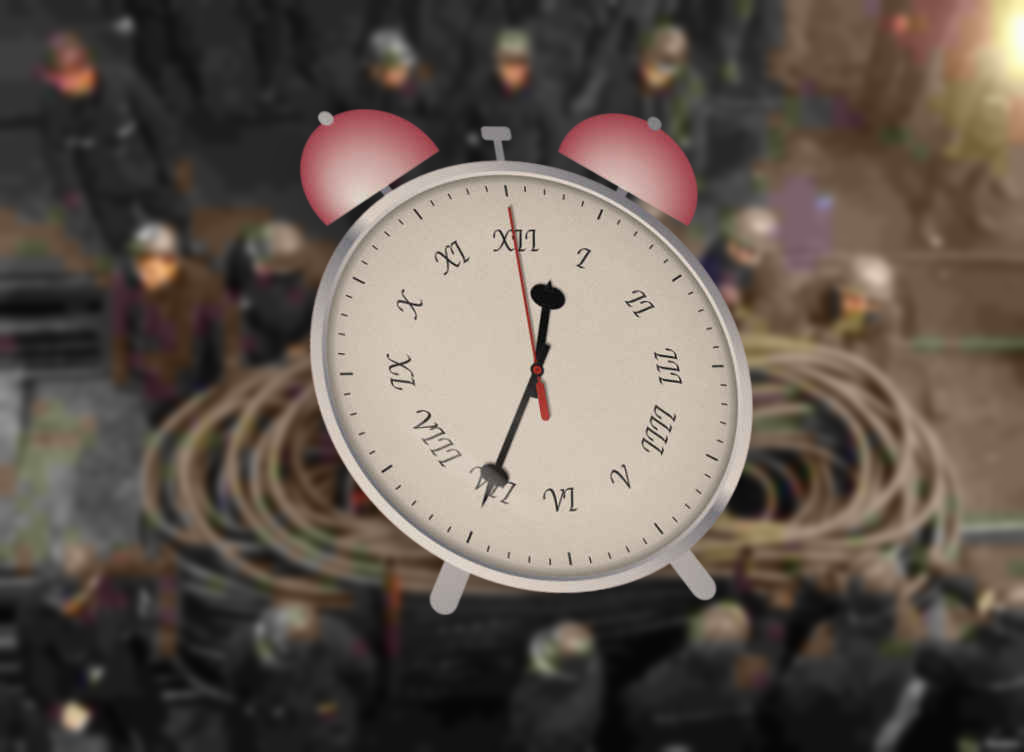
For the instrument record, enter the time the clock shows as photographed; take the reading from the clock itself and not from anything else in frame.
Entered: 12:35:00
